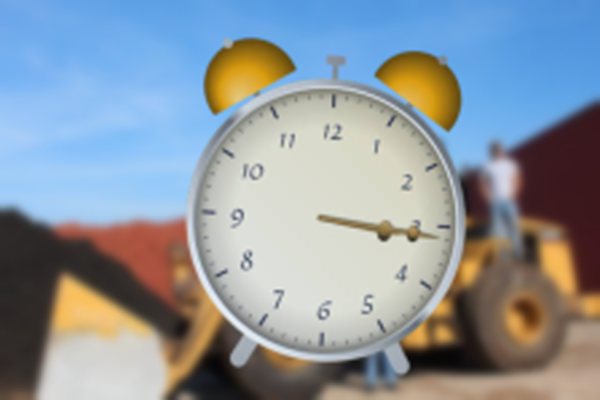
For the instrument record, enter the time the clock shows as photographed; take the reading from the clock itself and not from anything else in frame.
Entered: 3:16
